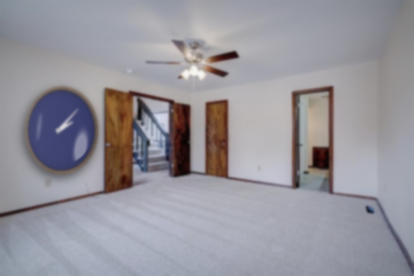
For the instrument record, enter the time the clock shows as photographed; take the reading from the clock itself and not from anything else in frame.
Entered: 2:08
